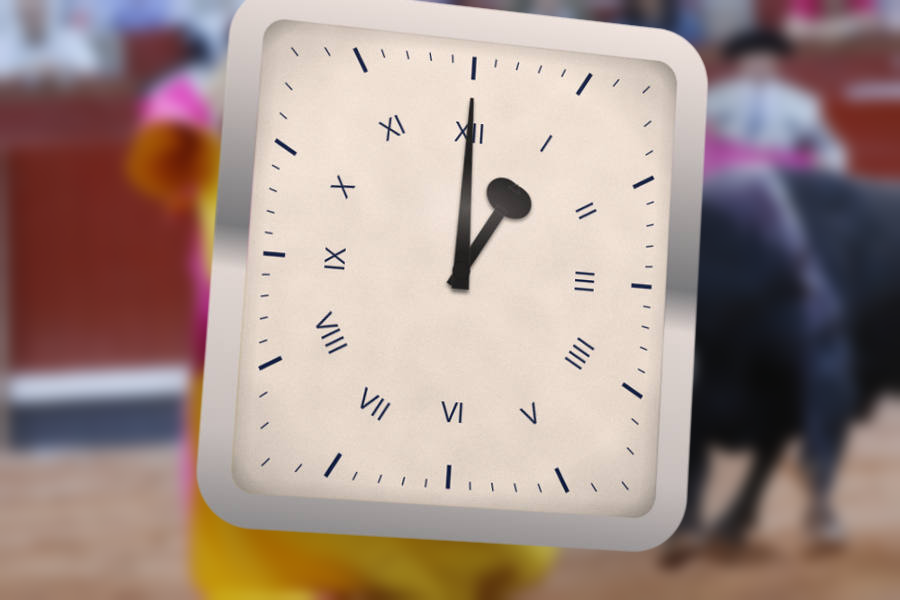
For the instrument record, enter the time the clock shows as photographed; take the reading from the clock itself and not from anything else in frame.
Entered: 1:00
